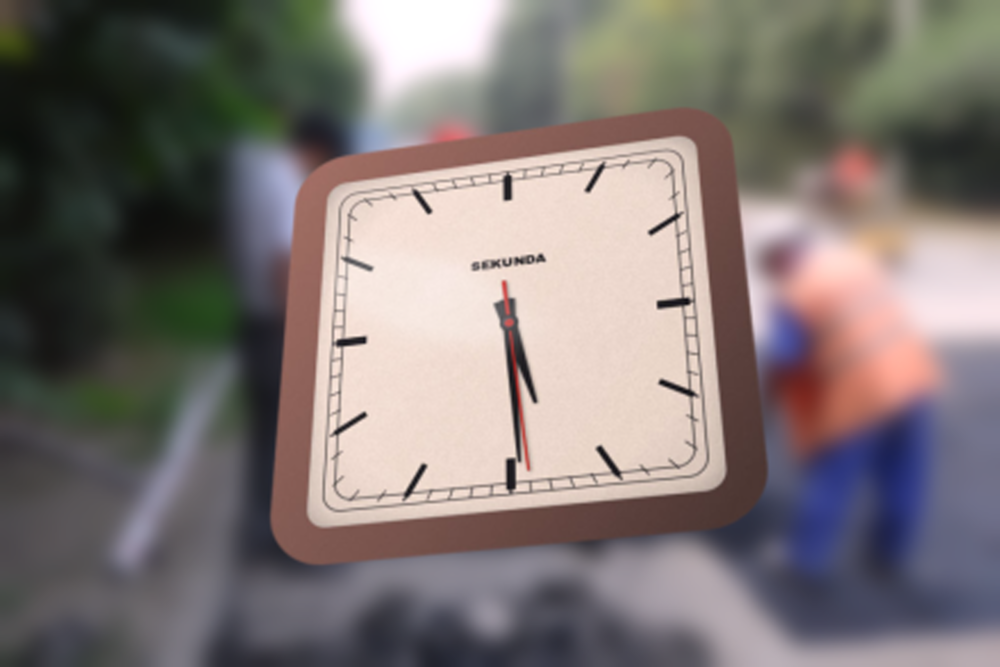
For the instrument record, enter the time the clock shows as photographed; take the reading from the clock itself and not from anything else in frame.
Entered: 5:29:29
